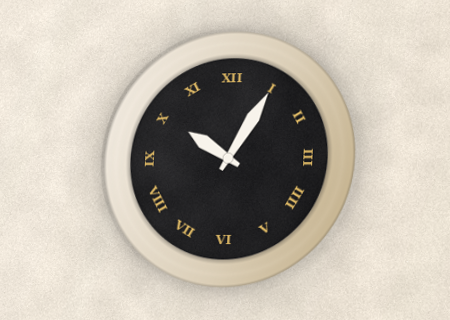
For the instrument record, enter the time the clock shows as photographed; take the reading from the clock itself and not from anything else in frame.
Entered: 10:05
